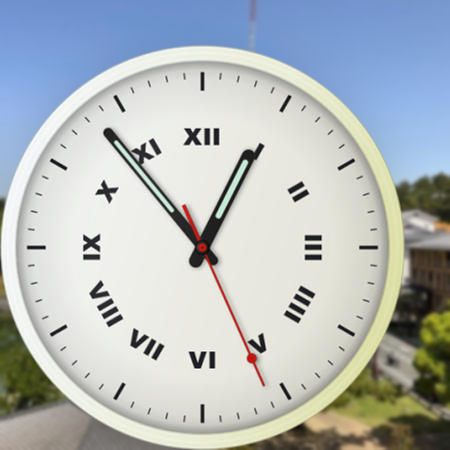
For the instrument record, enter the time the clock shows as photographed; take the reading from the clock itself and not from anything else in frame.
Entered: 12:53:26
